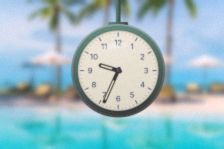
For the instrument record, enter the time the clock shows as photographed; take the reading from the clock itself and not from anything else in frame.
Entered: 9:34
